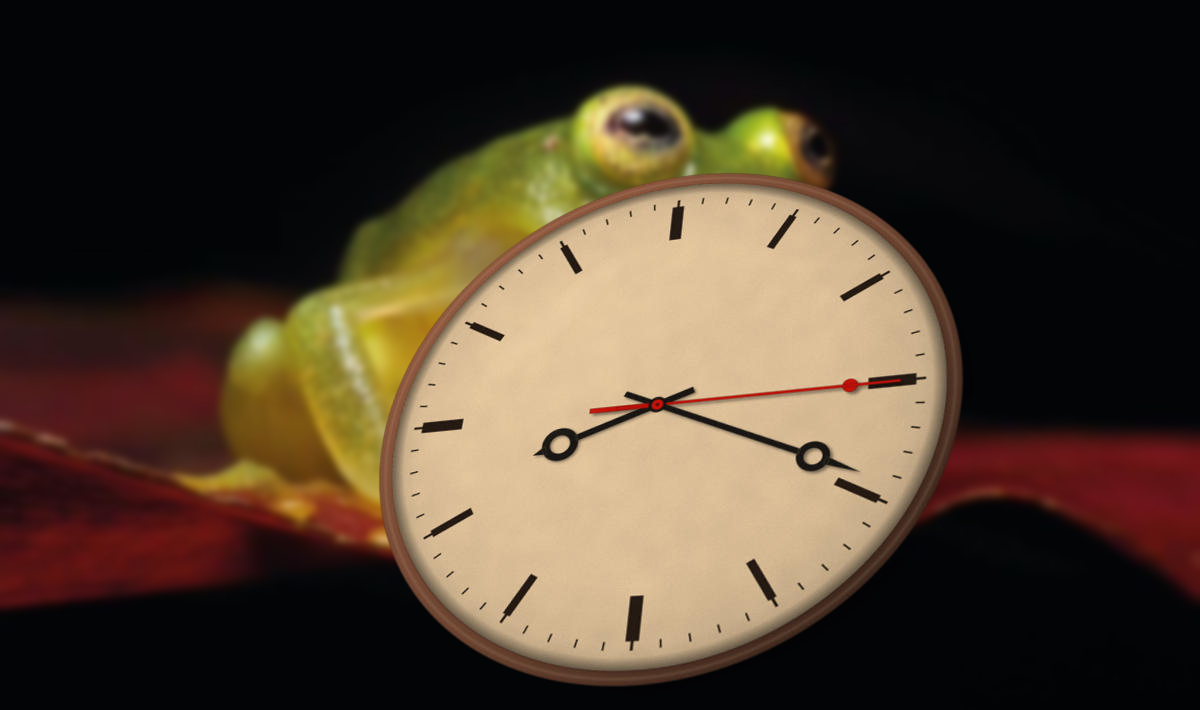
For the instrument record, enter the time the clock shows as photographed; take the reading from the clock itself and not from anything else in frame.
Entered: 8:19:15
